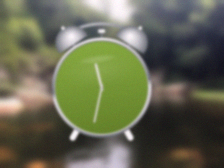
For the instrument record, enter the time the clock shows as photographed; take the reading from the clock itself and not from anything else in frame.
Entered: 11:32
